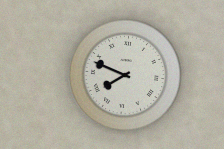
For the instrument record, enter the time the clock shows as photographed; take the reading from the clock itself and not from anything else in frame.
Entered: 7:48
